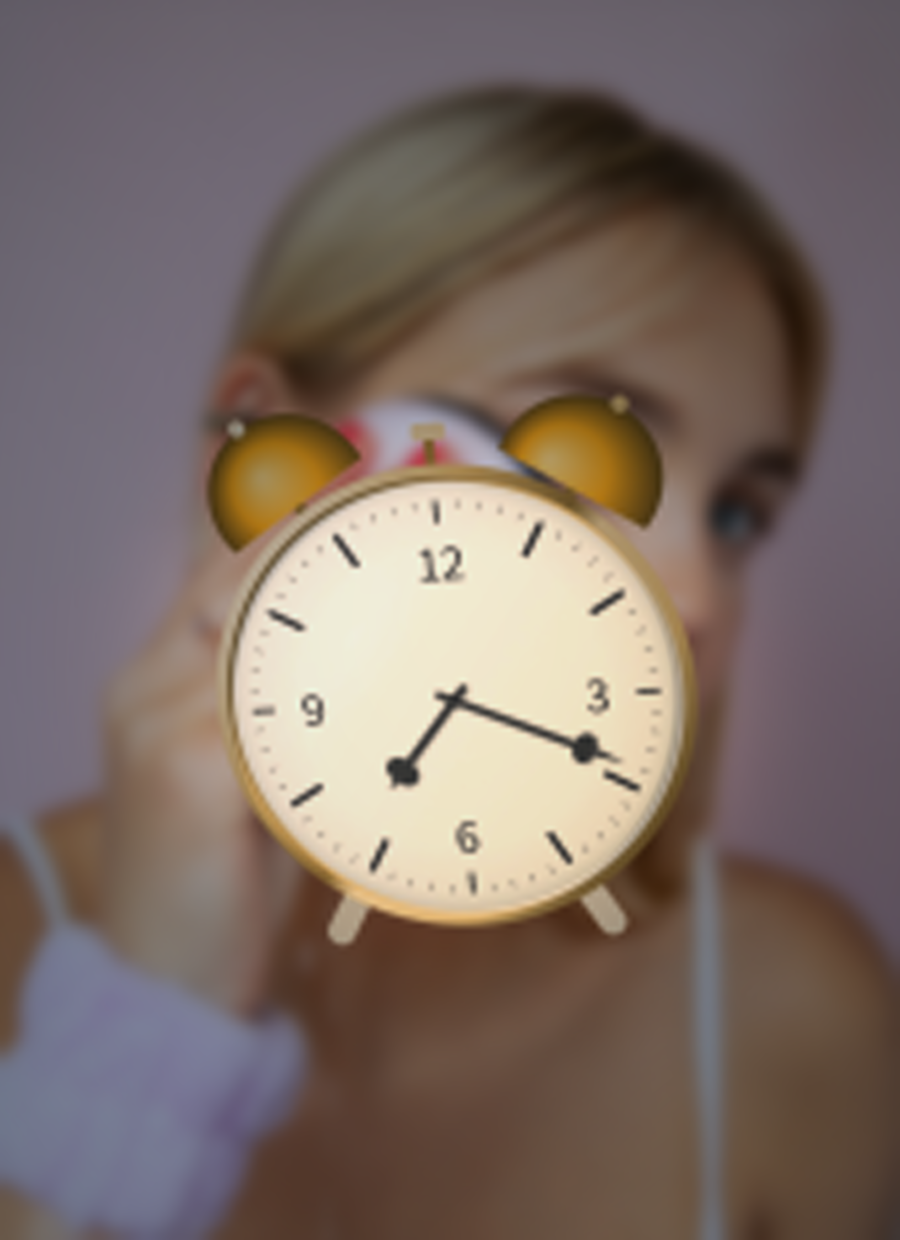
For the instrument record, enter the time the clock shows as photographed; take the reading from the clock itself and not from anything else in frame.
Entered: 7:19
